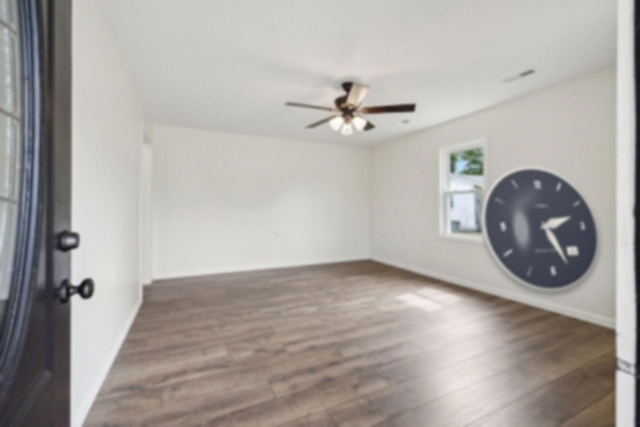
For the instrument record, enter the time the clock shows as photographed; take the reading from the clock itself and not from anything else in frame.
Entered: 2:26
